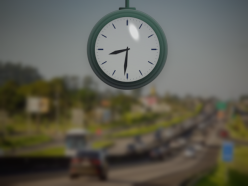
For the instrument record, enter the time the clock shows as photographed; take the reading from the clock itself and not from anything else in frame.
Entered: 8:31
